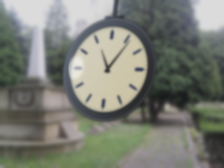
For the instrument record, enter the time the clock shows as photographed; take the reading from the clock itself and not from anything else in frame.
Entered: 11:06
